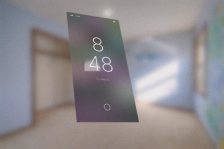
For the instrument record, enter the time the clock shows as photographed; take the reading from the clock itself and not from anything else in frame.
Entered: 8:48
